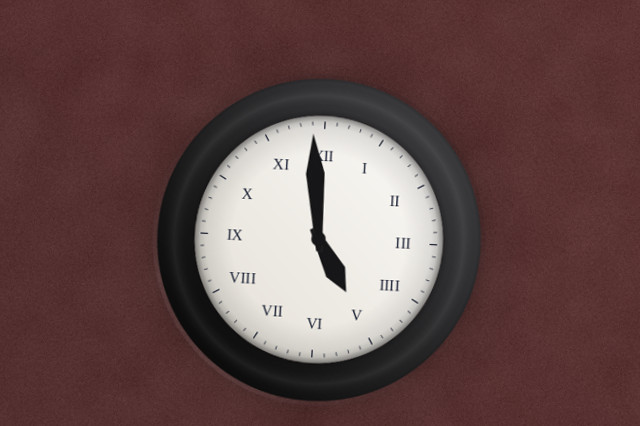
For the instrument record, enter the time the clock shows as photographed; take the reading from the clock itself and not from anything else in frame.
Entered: 4:59
